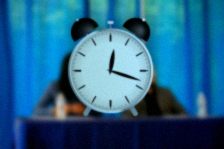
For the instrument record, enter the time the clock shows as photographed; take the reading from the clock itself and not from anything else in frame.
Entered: 12:18
